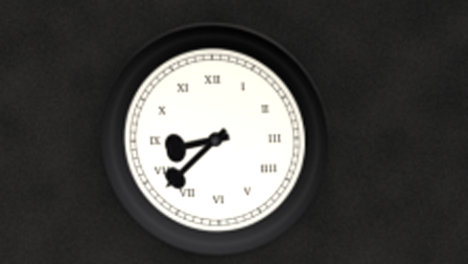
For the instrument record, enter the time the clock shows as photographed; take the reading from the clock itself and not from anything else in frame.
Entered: 8:38
